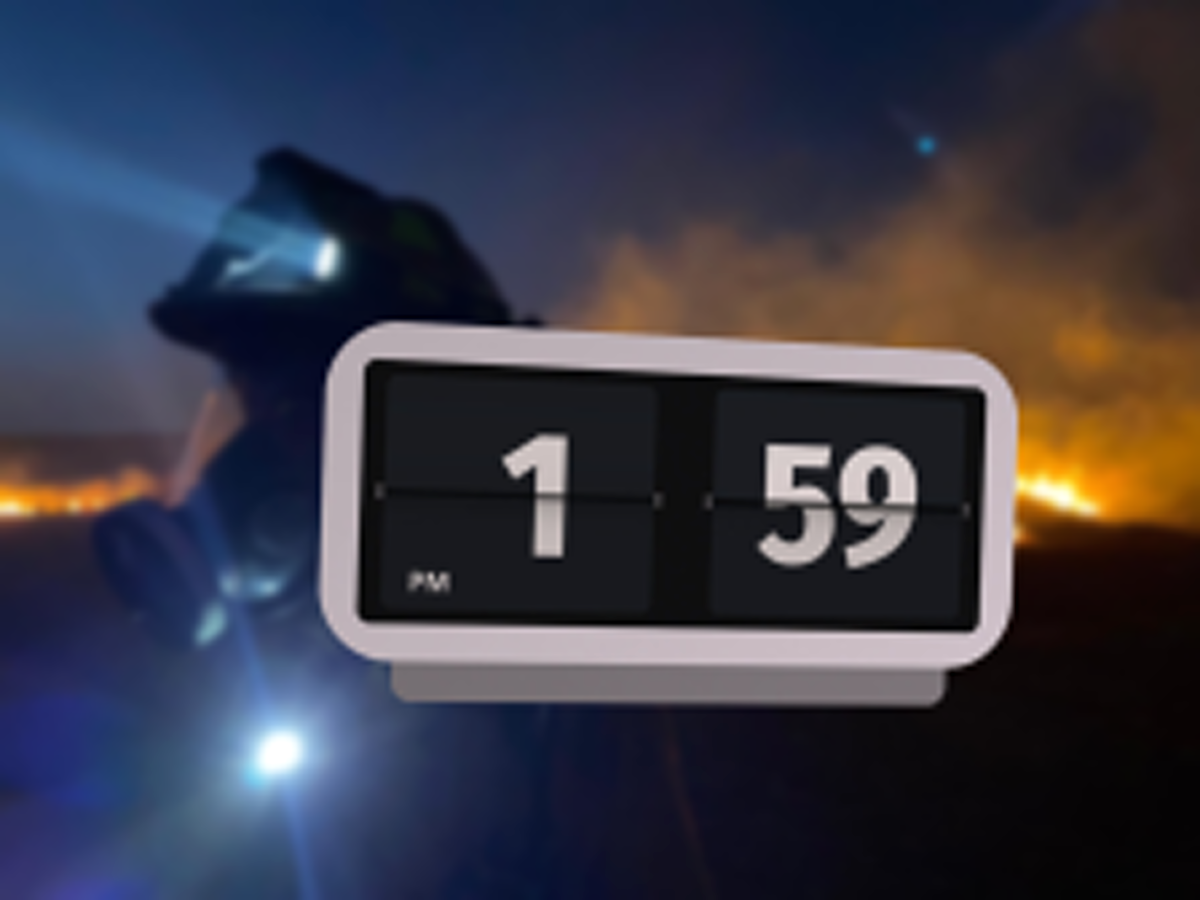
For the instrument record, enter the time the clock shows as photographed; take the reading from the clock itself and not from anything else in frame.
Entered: 1:59
